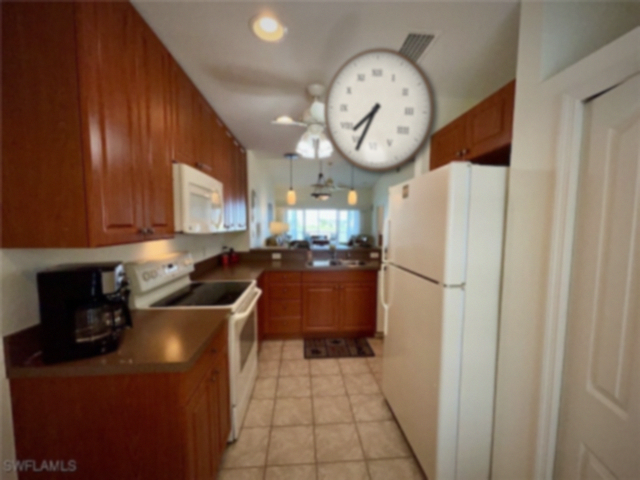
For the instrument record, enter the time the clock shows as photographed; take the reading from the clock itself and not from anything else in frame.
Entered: 7:34
